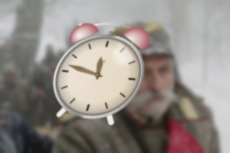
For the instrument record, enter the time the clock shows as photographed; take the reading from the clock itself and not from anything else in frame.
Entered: 11:47
